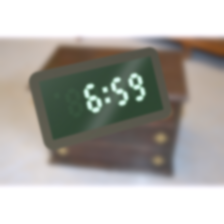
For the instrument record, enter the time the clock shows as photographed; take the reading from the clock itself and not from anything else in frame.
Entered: 6:59
